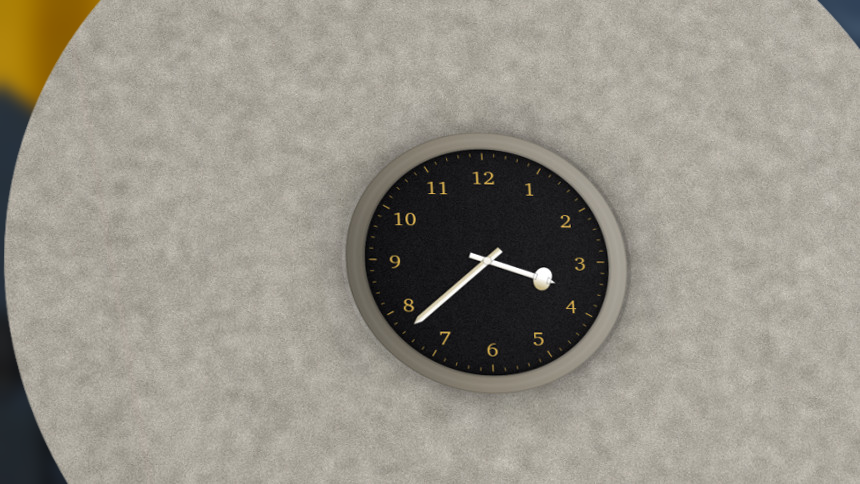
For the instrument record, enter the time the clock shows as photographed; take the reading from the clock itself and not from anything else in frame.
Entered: 3:38
